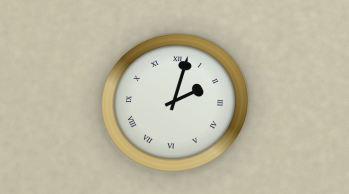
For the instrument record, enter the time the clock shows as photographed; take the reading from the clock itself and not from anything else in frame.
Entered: 2:02
